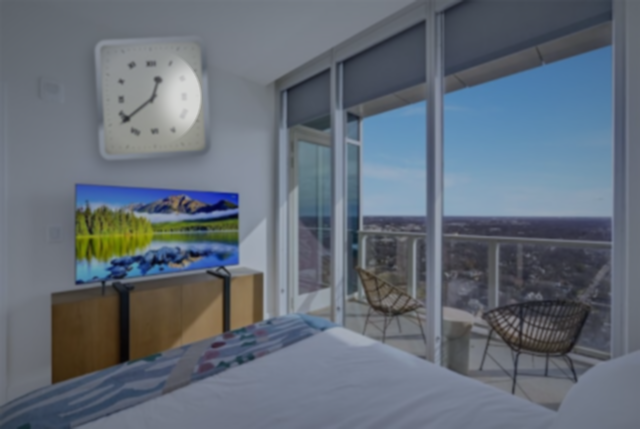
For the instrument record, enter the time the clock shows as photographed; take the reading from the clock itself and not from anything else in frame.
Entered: 12:39
